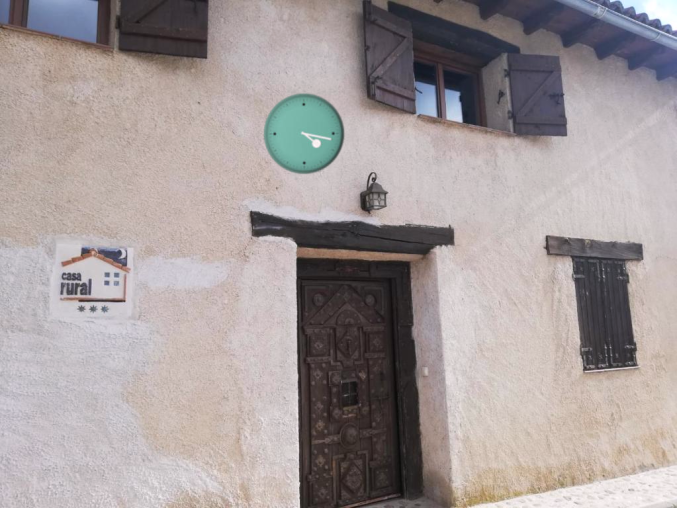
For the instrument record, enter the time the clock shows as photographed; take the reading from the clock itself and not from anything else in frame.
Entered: 4:17
